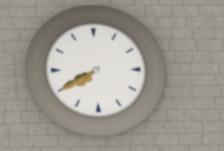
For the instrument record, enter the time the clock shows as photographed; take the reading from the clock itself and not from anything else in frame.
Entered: 7:40
